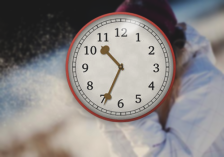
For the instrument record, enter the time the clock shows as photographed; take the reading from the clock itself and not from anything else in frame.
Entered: 10:34
